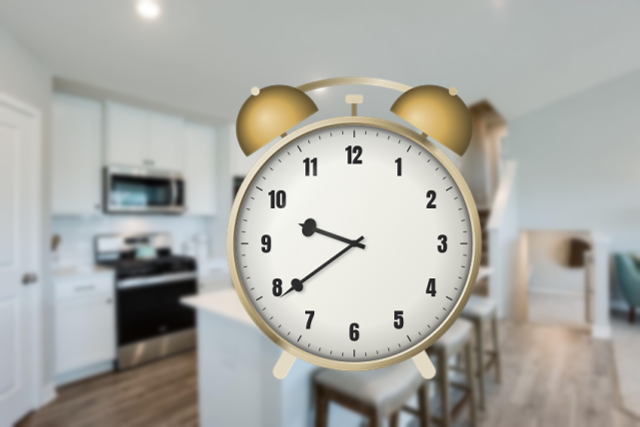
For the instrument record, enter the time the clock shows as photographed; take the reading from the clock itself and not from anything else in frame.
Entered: 9:39
